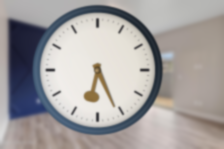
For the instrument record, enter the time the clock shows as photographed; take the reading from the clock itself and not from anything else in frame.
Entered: 6:26
